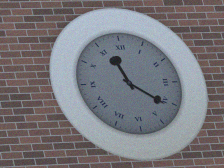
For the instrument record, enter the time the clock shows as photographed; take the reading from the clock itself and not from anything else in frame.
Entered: 11:21
